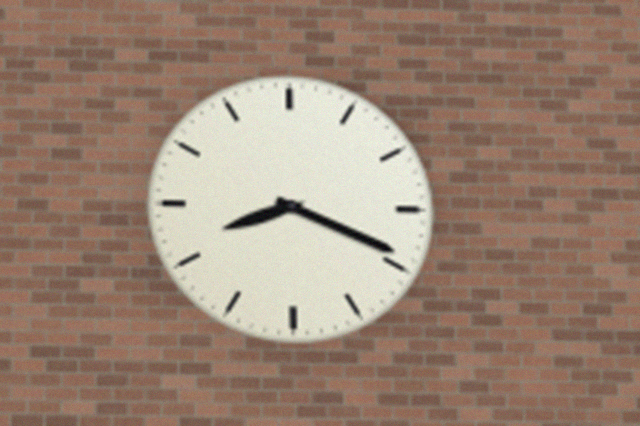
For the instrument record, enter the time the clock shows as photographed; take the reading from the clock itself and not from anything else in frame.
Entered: 8:19
